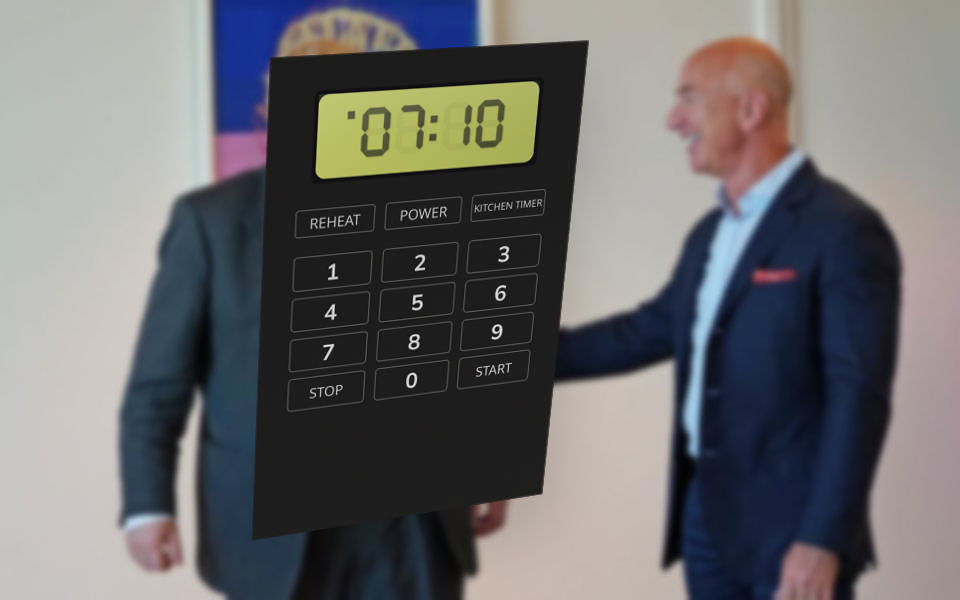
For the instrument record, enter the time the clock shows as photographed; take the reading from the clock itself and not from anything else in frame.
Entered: 7:10
